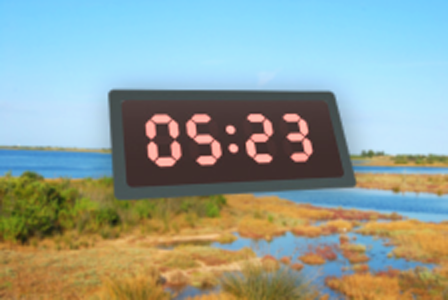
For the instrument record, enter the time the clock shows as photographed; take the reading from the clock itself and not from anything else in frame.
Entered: 5:23
